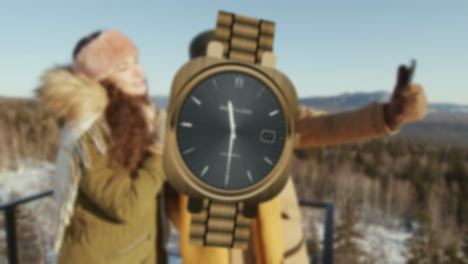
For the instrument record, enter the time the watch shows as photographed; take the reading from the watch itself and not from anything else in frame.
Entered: 11:30
